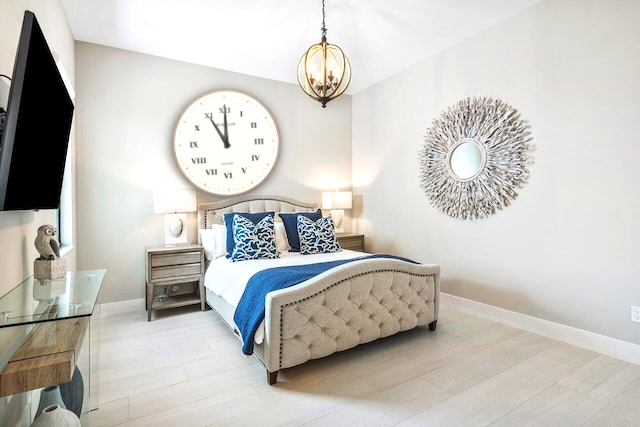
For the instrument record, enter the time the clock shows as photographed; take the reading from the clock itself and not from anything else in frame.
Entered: 11:00
